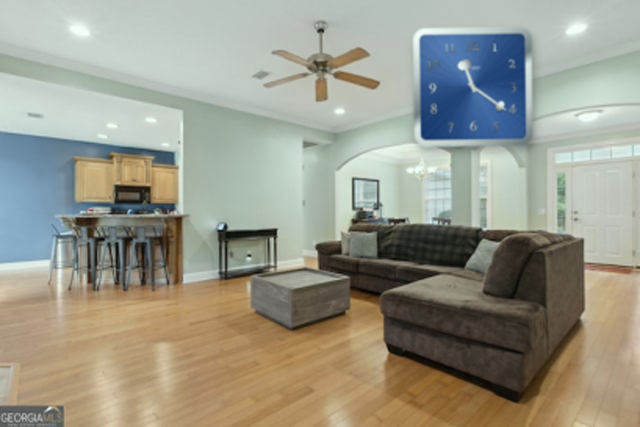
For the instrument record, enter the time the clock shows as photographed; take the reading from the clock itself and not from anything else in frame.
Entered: 11:21
